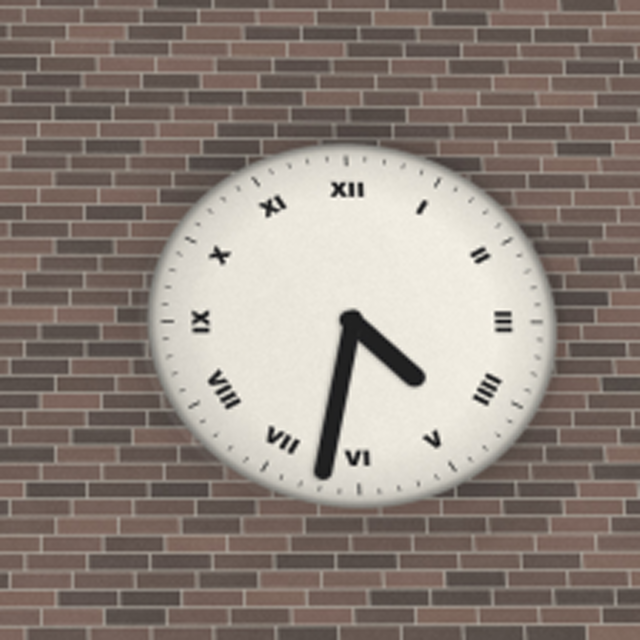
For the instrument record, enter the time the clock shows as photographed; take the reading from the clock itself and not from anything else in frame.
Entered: 4:32
